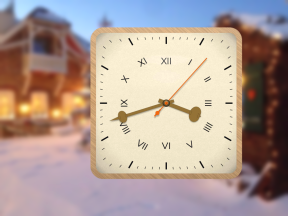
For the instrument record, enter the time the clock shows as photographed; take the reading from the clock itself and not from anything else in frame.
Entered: 3:42:07
